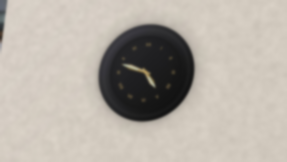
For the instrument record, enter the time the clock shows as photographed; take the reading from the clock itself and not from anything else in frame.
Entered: 4:48
